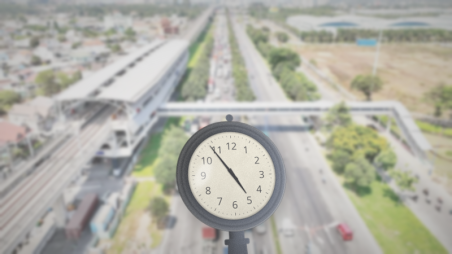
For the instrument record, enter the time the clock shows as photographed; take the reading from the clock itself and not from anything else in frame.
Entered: 4:54
